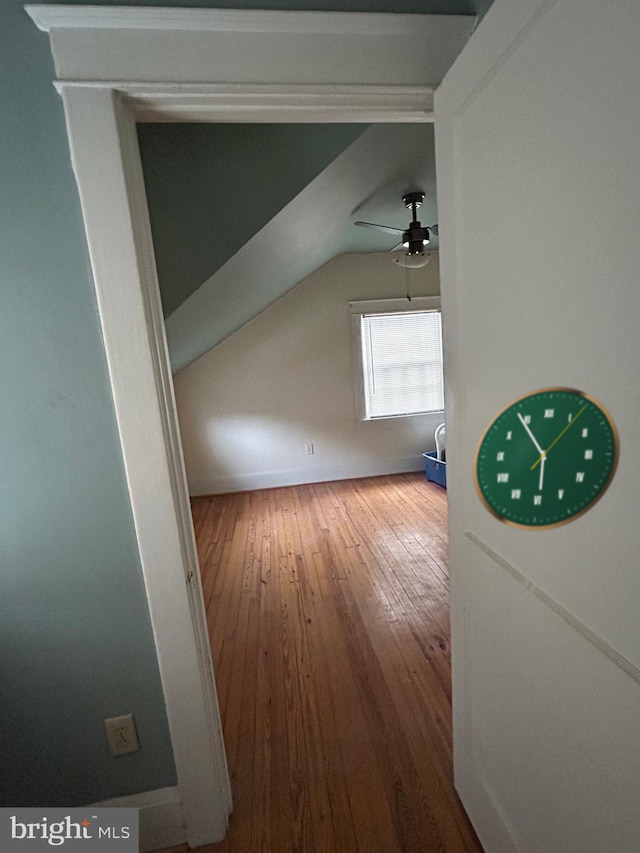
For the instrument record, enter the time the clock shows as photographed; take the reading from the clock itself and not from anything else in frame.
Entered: 5:54:06
